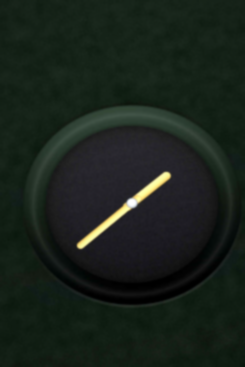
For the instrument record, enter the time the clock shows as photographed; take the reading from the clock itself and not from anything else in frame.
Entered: 1:38
